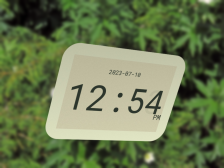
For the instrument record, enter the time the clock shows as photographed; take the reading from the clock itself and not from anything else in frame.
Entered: 12:54
